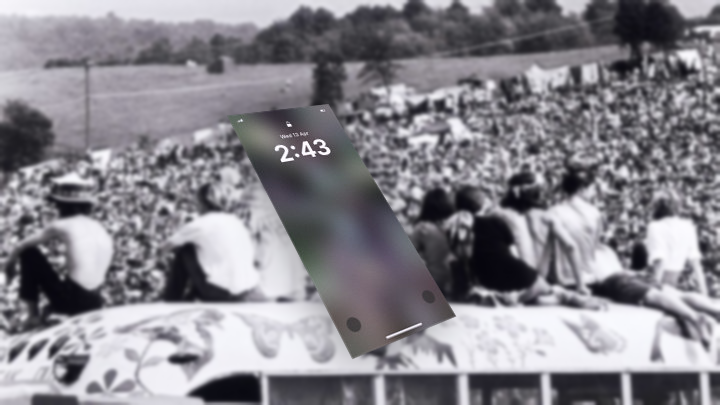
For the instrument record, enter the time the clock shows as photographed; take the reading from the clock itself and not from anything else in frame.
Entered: 2:43
